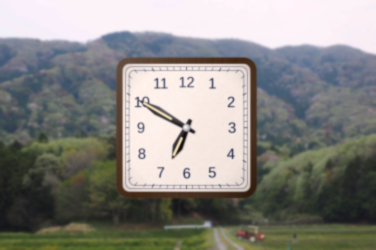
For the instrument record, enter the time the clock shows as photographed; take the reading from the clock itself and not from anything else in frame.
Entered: 6:50
